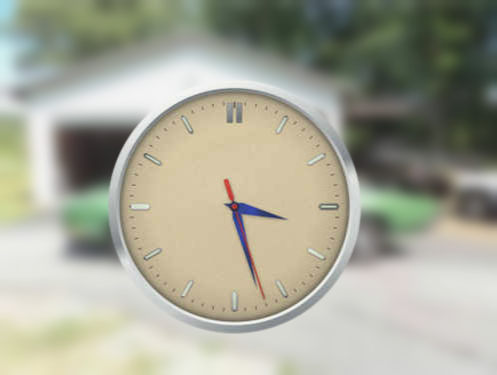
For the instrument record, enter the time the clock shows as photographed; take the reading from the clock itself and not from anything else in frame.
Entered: 3:27:27
